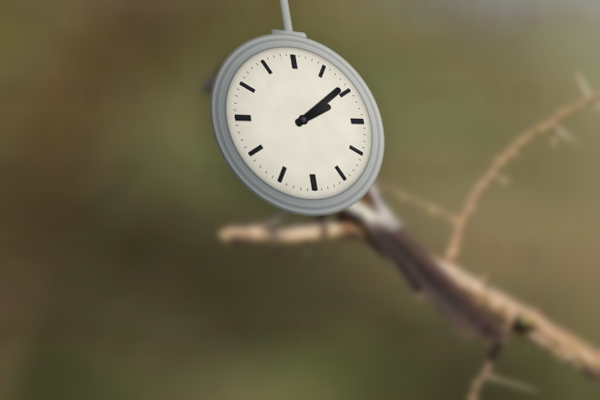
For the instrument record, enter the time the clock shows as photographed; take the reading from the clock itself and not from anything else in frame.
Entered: 2:09
